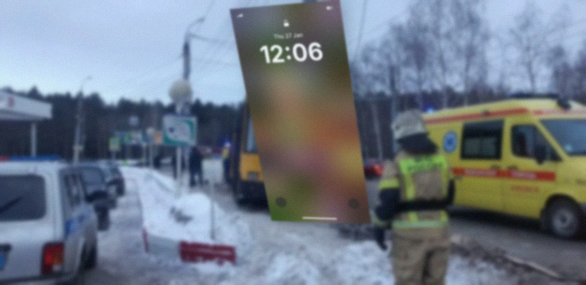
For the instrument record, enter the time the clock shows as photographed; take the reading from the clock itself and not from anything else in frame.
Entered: 12:06
